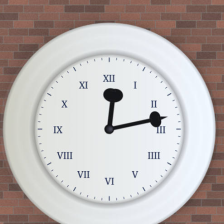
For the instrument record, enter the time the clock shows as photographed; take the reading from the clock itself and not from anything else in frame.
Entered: 12:13
